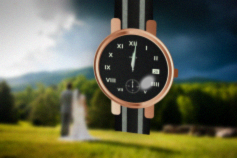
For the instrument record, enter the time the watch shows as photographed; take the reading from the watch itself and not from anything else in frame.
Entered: 12:01
